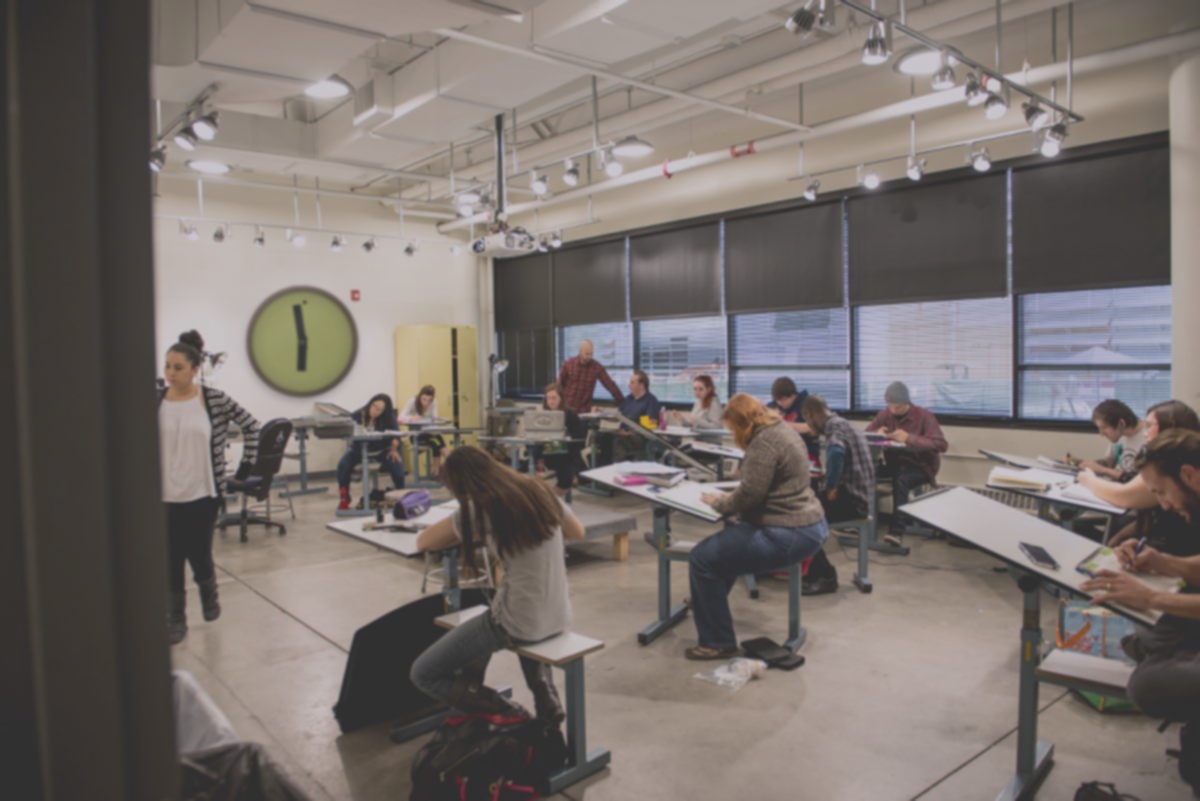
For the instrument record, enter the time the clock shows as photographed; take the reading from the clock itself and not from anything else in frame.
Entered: 5:58
